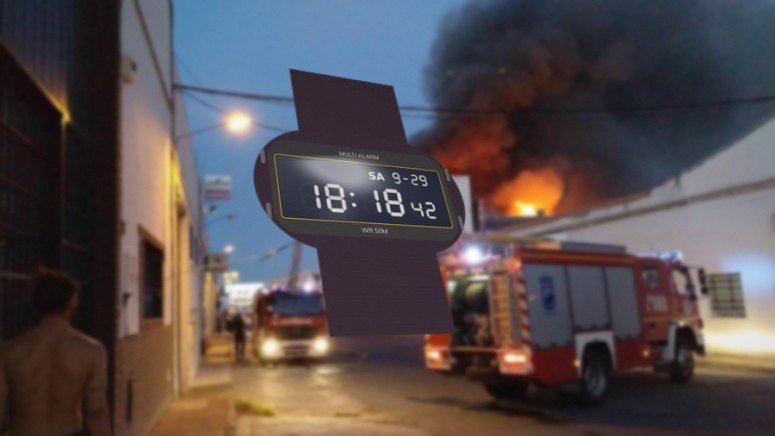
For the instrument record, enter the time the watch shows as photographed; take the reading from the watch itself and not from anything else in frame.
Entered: 18:18:42
